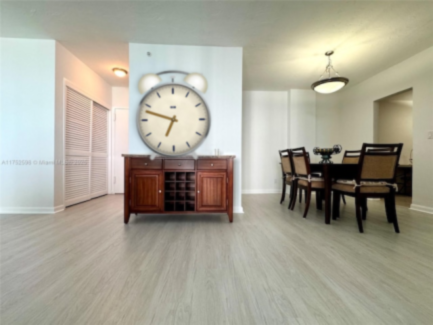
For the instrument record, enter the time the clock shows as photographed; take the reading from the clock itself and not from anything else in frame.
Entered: 6:48
